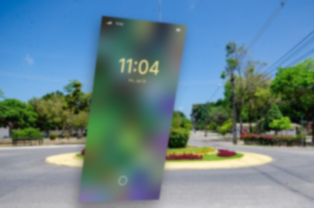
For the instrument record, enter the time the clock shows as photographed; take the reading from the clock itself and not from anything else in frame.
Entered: 11:04
